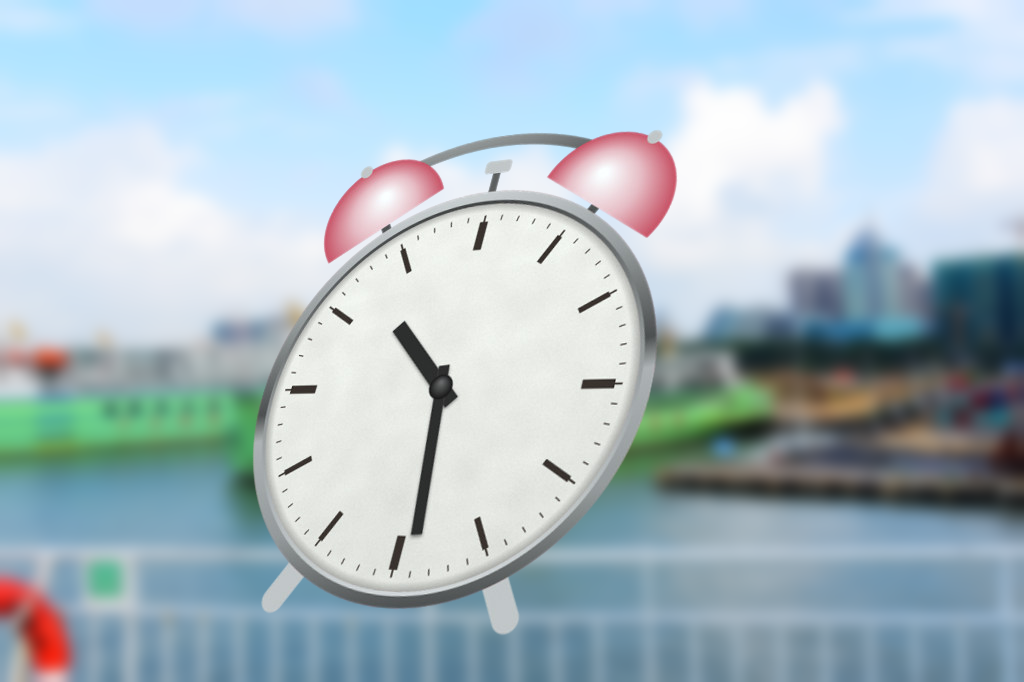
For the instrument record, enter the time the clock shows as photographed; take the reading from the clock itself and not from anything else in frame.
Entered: 10:29
